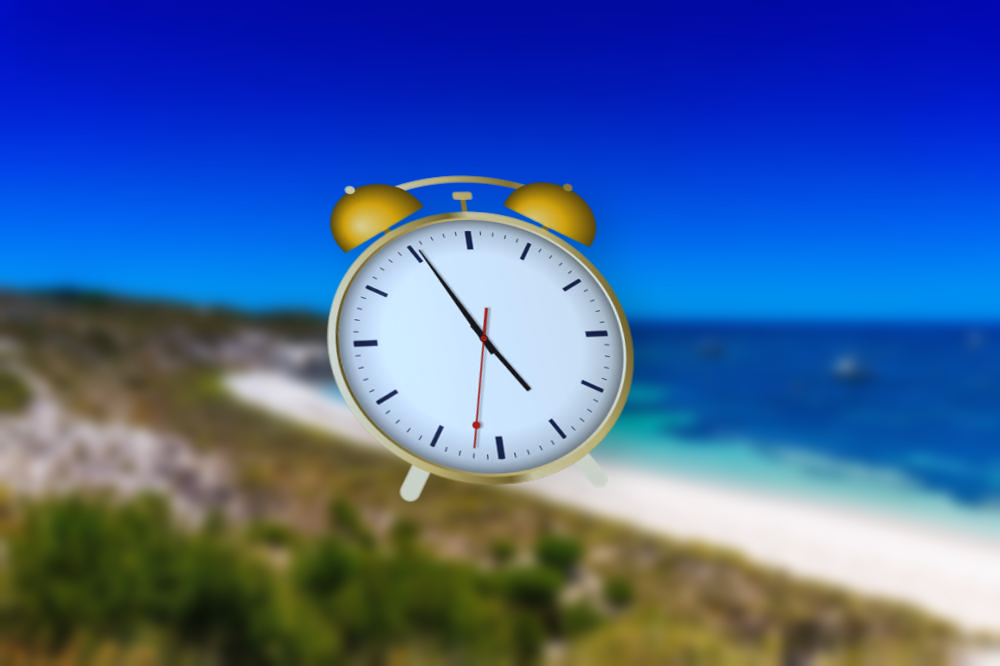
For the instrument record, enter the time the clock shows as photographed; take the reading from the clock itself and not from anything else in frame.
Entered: 4:55:32
